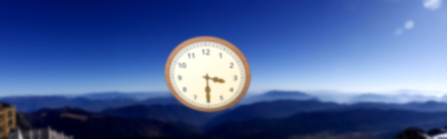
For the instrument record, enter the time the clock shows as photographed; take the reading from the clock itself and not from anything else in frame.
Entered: 3:30
